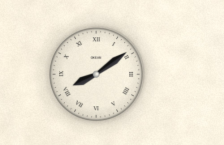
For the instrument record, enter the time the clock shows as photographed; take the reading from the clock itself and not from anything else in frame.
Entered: 8:09
